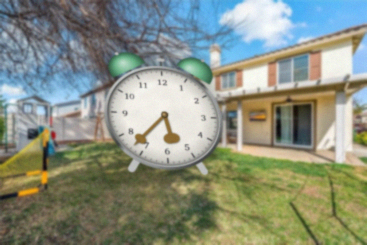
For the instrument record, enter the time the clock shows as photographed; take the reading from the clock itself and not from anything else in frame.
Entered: 5:37
